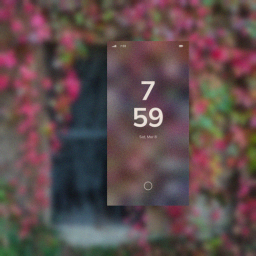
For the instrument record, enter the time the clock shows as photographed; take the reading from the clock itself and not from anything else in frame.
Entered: 7:59
